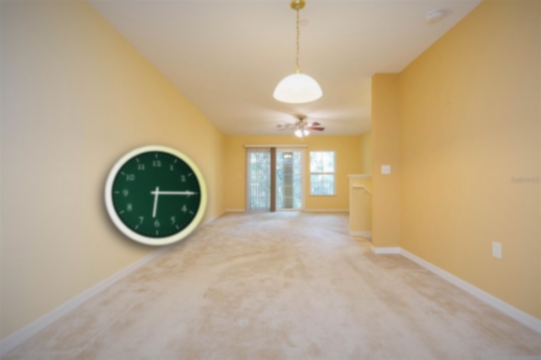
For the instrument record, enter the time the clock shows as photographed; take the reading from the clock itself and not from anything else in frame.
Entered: 6:15
